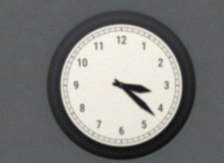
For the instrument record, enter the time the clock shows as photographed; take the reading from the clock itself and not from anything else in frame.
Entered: 3:22
